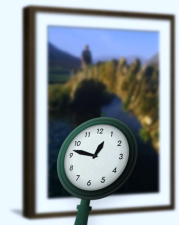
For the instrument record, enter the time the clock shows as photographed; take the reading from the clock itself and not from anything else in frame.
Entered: 12:47
